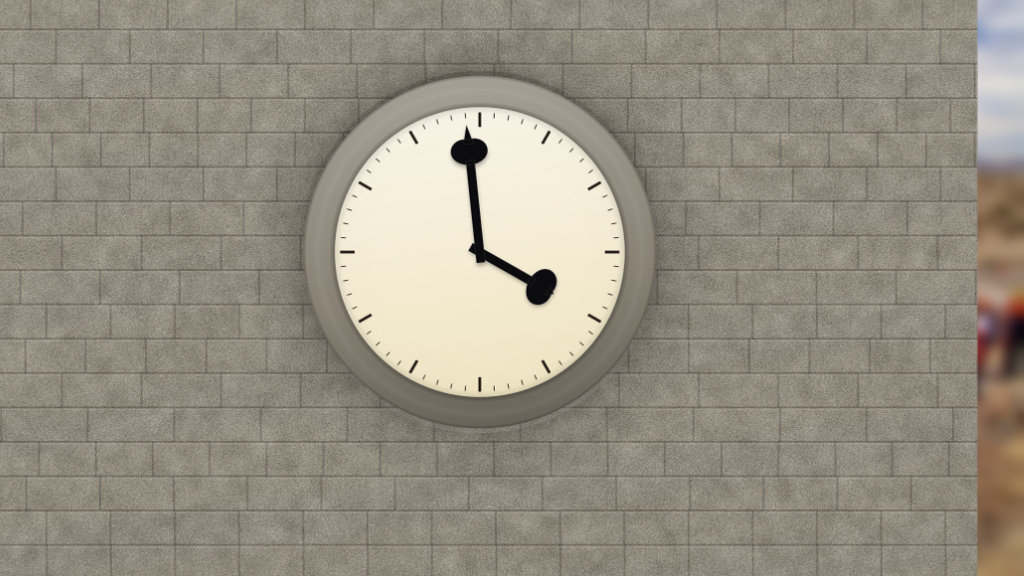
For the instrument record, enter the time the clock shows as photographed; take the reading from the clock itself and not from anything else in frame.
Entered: 3:59
